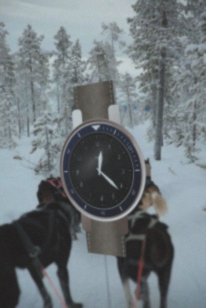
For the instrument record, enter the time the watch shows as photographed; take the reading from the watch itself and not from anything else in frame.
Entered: 12:22
